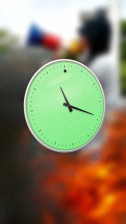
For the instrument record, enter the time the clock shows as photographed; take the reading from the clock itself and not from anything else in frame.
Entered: 11:19
